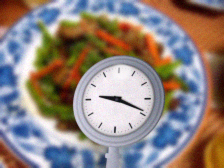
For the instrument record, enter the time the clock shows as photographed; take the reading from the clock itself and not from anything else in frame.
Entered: 9:19
